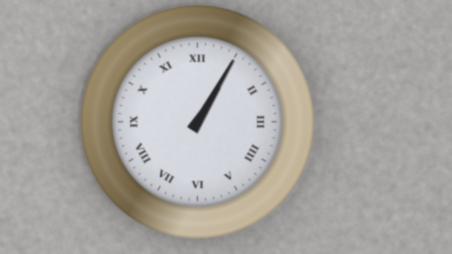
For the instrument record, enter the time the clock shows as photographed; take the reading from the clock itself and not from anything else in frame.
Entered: 1:05
